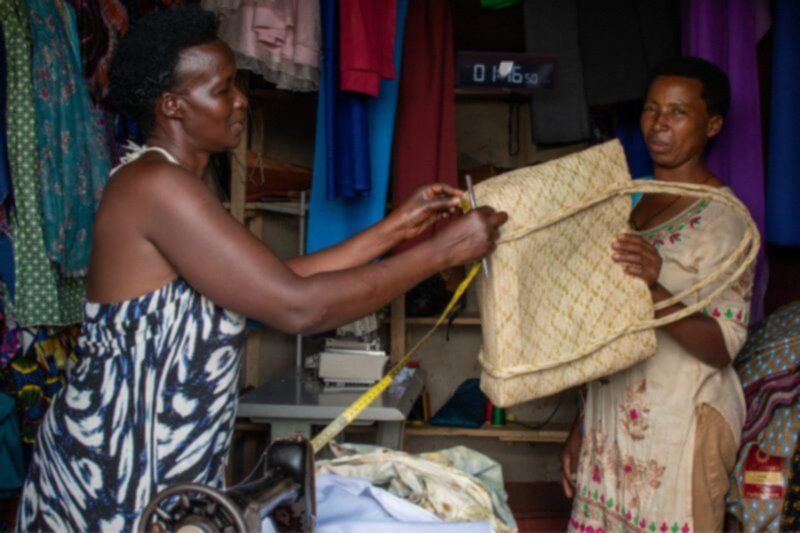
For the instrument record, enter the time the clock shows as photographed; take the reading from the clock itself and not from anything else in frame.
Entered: 1:16
